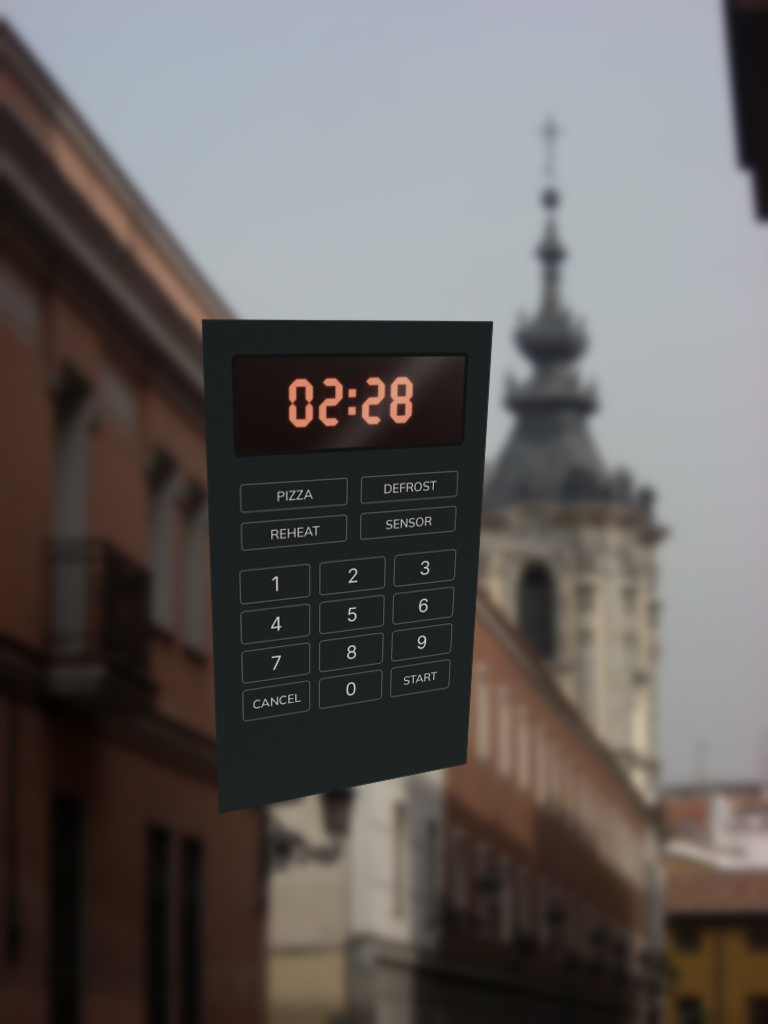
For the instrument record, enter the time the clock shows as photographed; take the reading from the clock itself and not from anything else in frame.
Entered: 2:28
